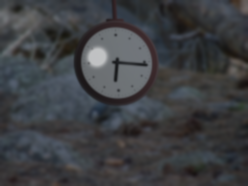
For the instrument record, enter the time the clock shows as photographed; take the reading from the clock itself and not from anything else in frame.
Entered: 6:16
